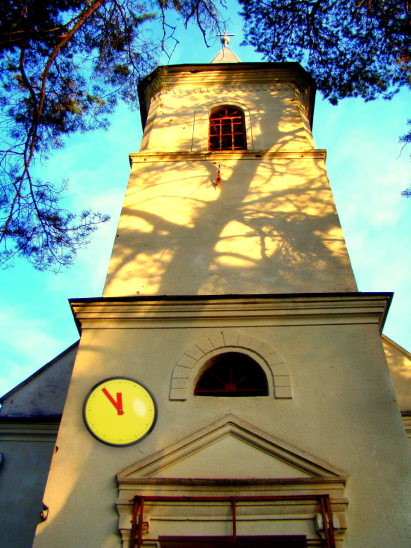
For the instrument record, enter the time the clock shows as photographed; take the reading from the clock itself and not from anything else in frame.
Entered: 11:54
